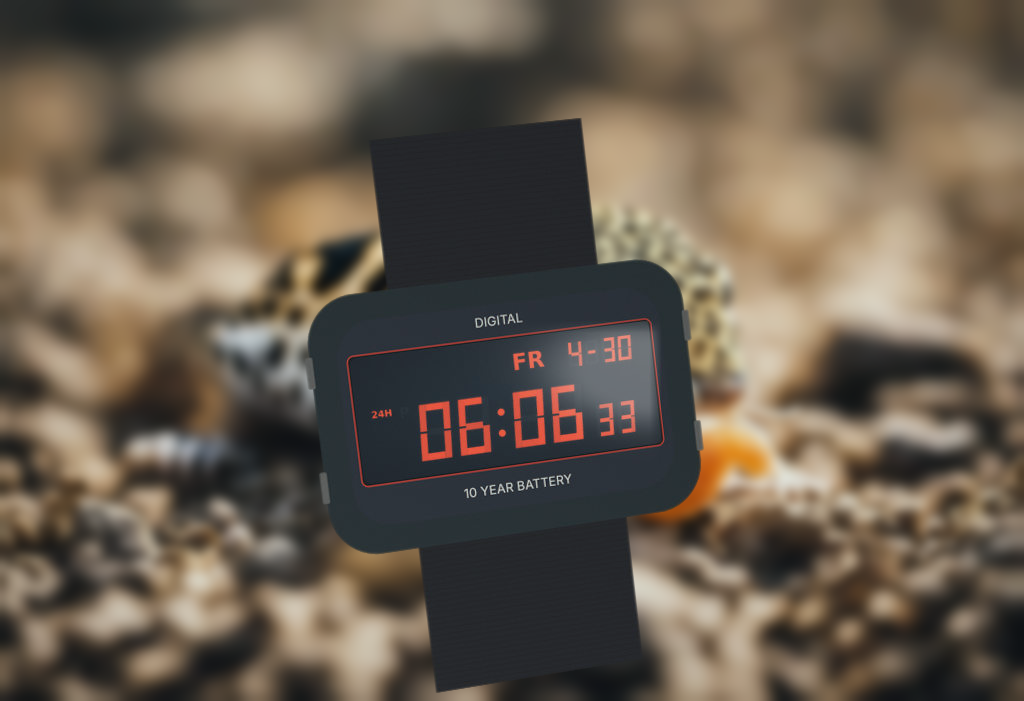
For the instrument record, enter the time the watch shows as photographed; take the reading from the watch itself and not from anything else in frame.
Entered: 6:06:33
